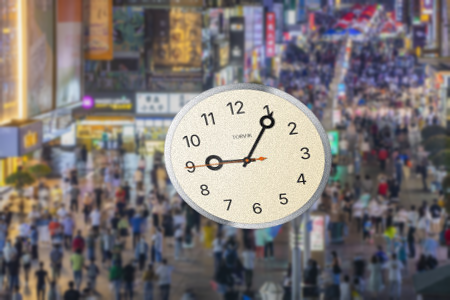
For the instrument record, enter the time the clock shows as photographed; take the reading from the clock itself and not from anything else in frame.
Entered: 9:05:45
